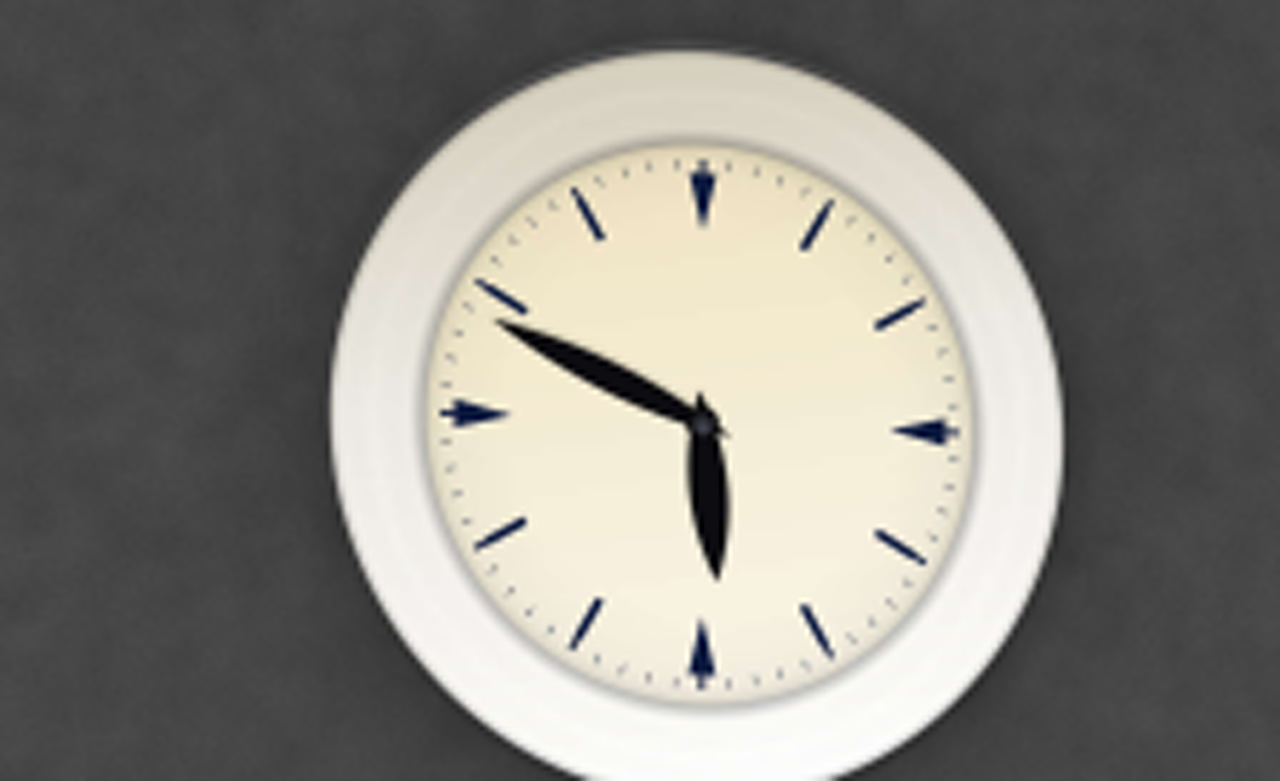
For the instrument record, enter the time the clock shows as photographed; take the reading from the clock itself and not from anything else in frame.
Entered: 5:49
